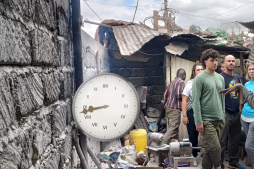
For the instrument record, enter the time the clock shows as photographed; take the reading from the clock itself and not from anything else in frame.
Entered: 8:43
